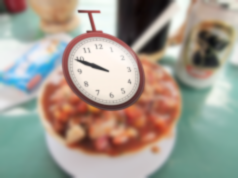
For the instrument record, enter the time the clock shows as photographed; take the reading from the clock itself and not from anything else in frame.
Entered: 9:49
